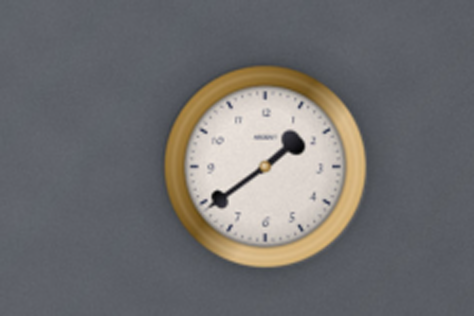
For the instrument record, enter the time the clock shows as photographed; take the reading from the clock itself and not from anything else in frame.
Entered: 1:39
